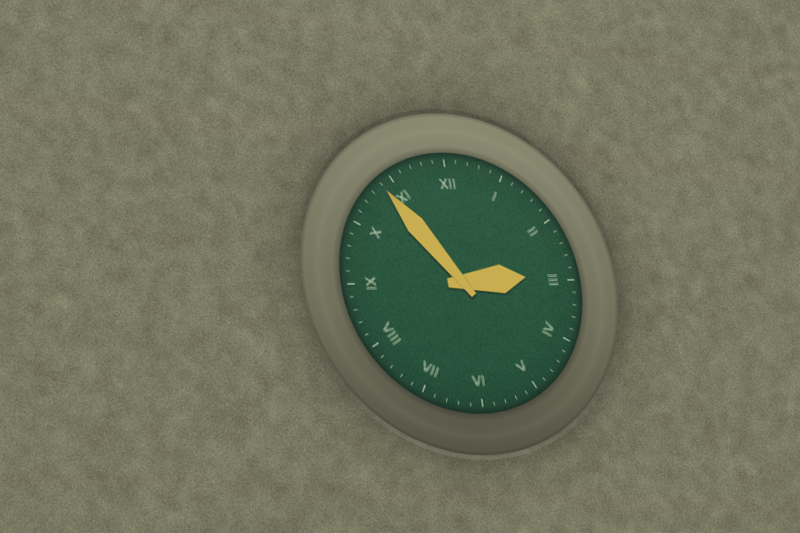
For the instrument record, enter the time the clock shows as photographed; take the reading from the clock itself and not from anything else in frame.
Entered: 2:54
